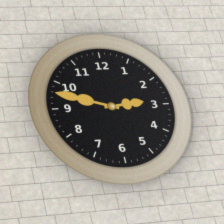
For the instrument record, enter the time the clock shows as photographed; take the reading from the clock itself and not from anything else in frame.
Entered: 2:48
